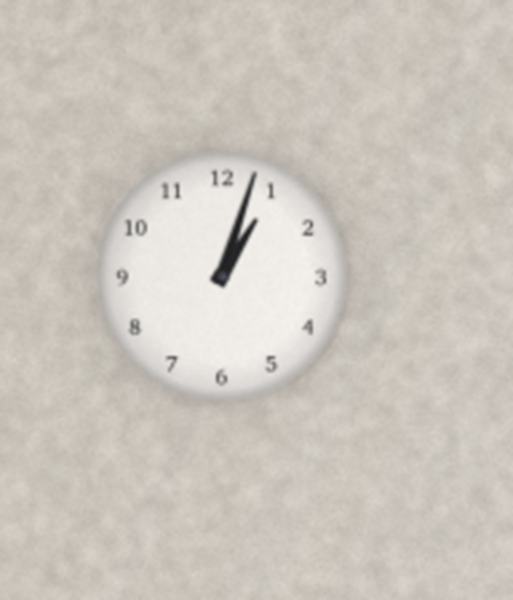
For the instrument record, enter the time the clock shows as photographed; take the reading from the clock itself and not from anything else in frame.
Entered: 1:03
